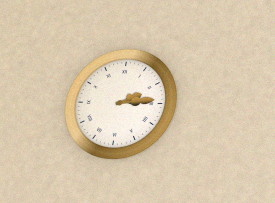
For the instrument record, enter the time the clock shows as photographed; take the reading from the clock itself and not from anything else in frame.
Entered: 2:14
